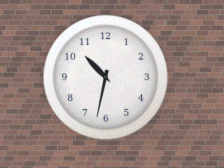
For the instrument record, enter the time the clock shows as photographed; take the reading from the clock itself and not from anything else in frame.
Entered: 10:32
